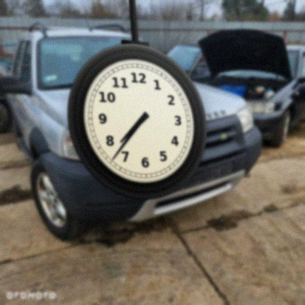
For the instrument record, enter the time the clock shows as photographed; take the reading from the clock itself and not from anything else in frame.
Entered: 7:37
